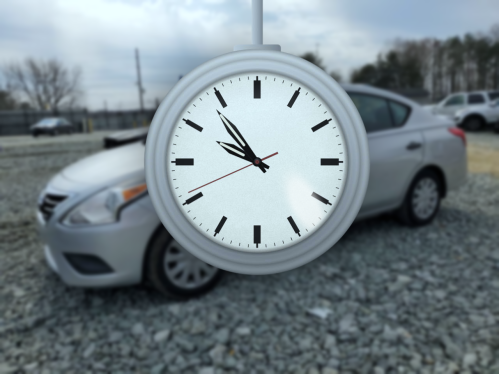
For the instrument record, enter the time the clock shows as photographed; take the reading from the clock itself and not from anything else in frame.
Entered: 9:53:41
